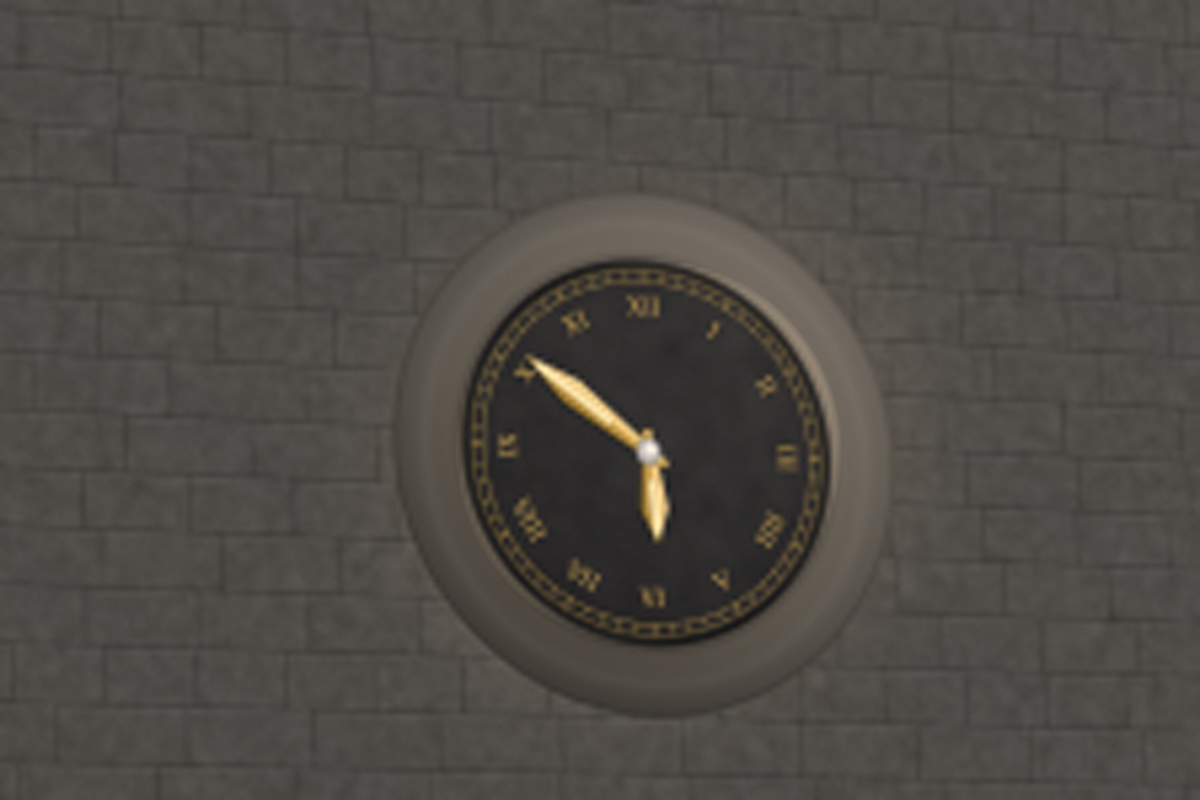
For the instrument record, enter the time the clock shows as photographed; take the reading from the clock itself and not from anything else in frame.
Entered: 5:51
